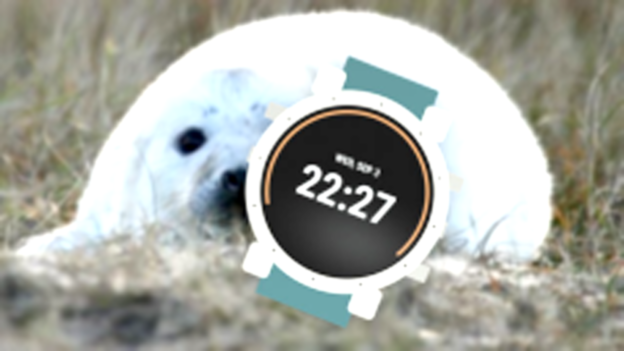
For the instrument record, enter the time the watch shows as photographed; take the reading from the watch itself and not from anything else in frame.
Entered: 22:27
